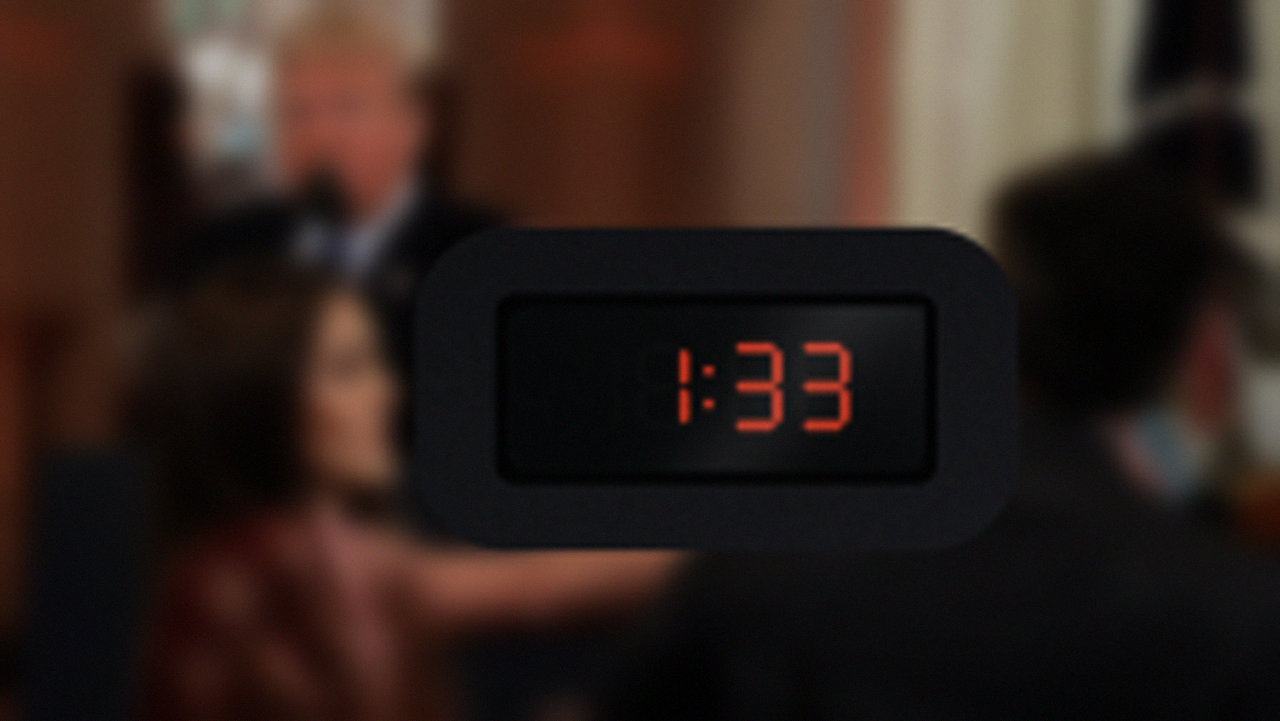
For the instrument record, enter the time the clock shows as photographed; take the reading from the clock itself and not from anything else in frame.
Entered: 1:33
